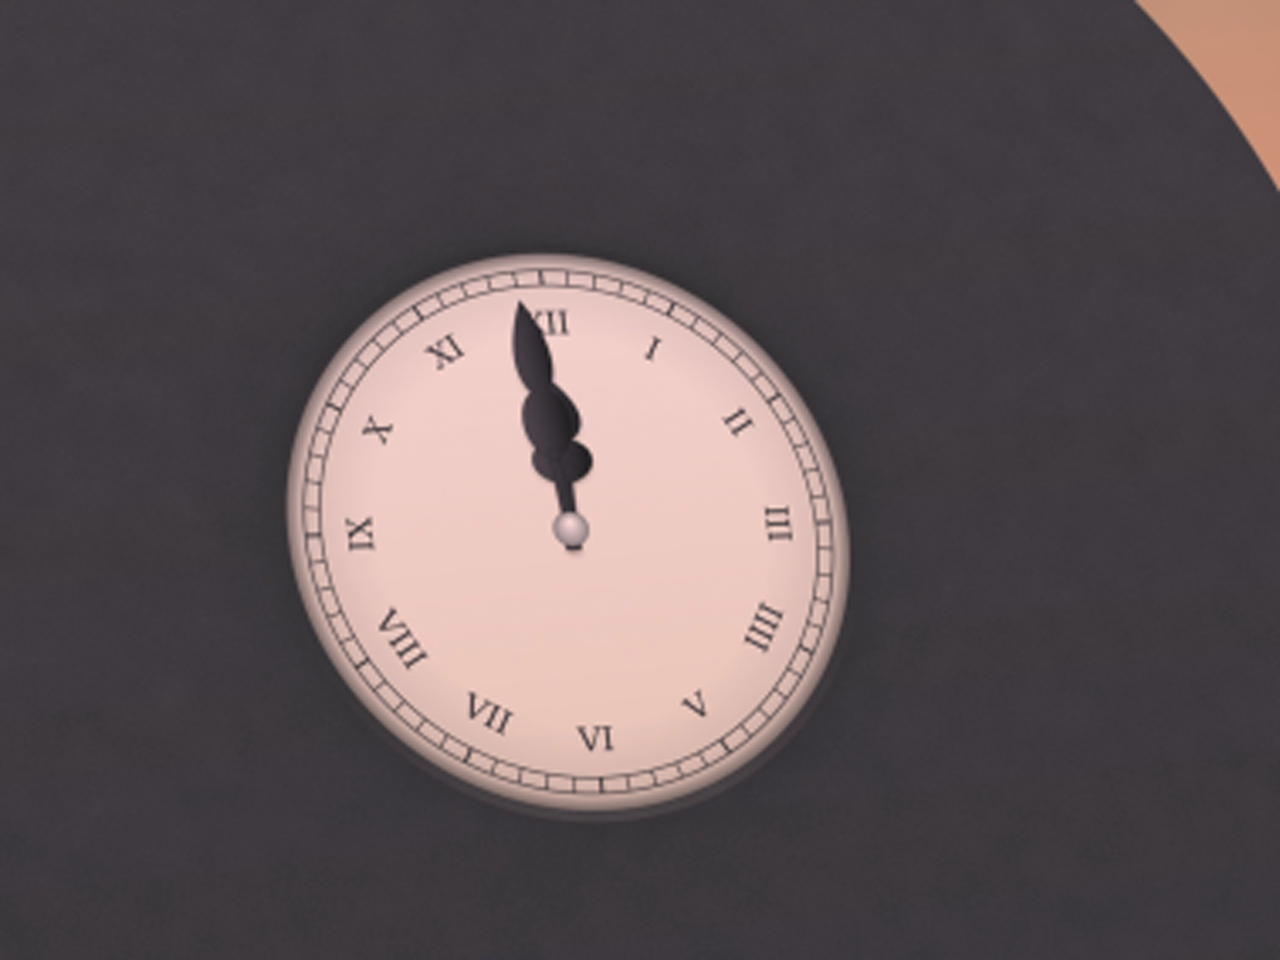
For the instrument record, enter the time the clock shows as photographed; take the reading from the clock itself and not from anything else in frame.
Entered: 11:59
